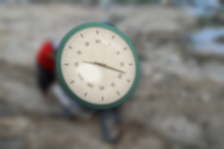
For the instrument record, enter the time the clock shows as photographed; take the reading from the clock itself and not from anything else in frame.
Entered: 9:18
